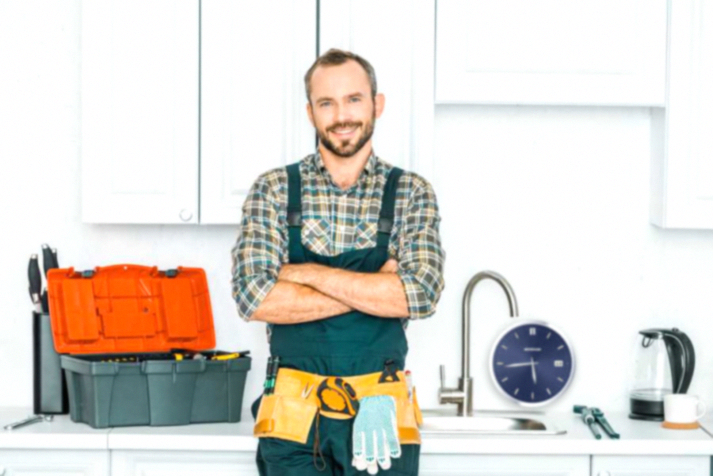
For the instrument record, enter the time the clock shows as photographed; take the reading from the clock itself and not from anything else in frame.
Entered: 5:44
